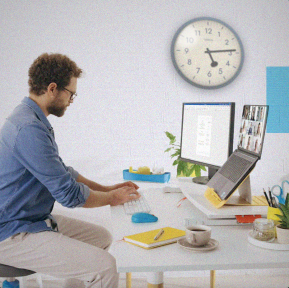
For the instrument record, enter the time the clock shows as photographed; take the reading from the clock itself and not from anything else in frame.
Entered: 5:14
